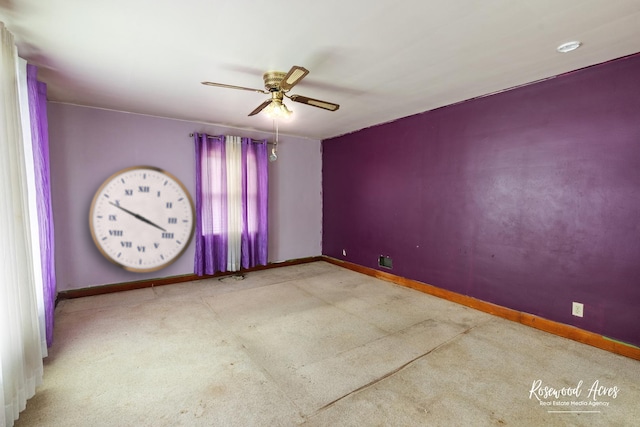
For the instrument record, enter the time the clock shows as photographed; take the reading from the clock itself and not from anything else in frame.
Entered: 3:49
